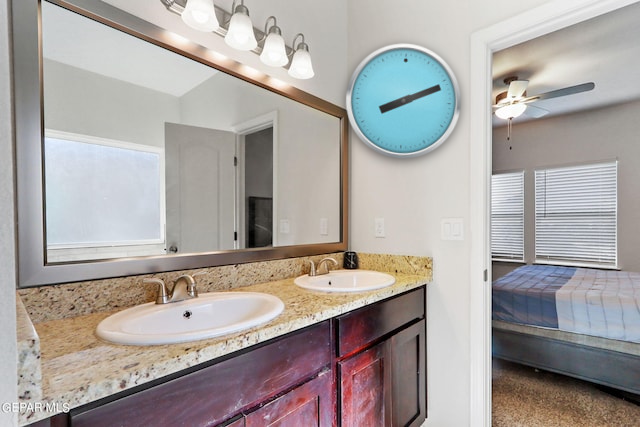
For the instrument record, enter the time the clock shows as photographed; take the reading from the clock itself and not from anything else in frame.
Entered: 8:11
